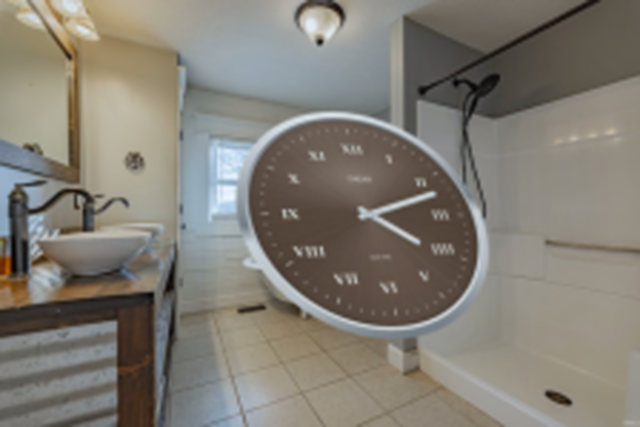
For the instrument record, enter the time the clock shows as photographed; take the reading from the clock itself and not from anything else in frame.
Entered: 4:12
